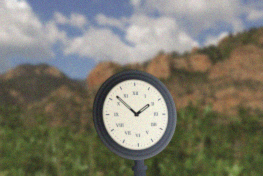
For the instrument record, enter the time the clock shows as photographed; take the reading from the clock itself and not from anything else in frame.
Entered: 1:52
